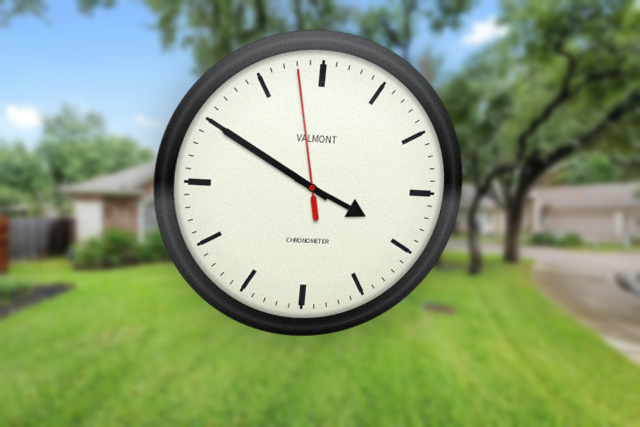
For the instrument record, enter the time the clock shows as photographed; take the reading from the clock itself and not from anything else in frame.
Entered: 3:49:58
